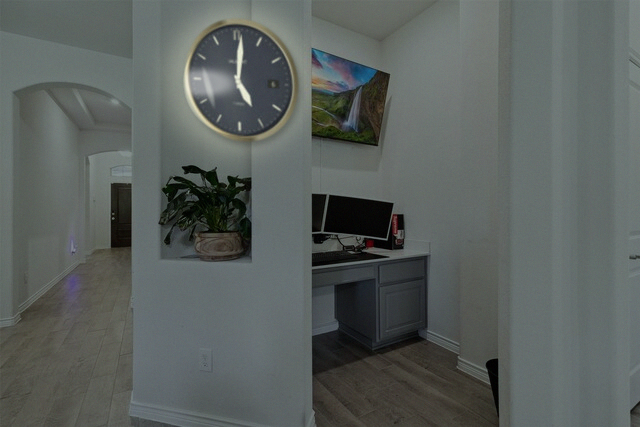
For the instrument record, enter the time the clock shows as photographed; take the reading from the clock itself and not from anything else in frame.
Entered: 5:01
